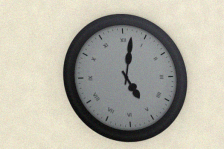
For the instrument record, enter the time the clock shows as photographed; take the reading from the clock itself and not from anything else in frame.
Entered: 5:02
